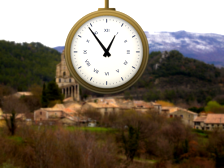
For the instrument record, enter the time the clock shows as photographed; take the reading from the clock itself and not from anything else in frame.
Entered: 12:54
